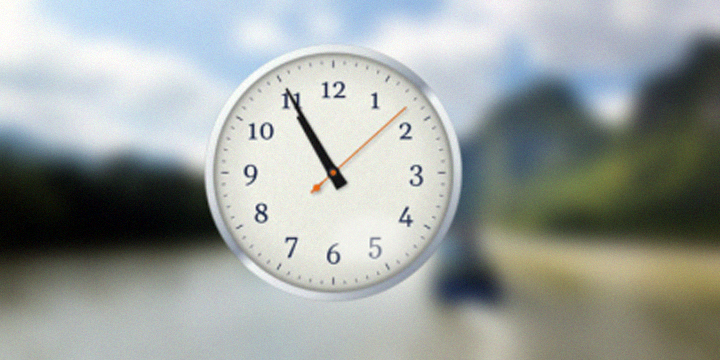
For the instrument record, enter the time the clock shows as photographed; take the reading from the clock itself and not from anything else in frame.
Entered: 10:55:08
